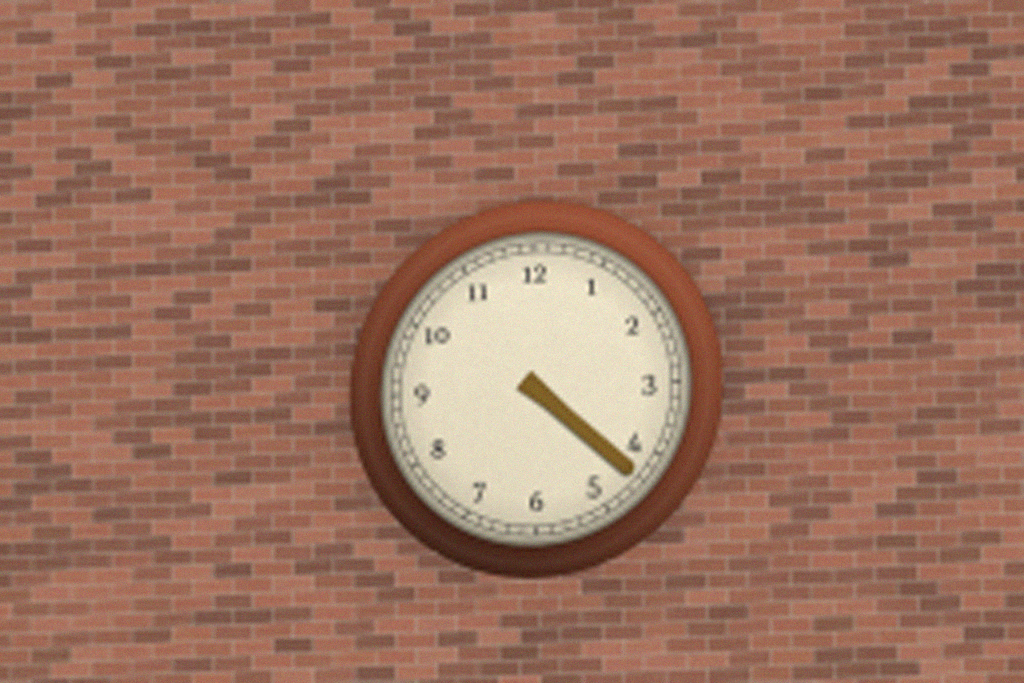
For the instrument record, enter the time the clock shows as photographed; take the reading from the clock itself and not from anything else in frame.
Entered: 4:22
